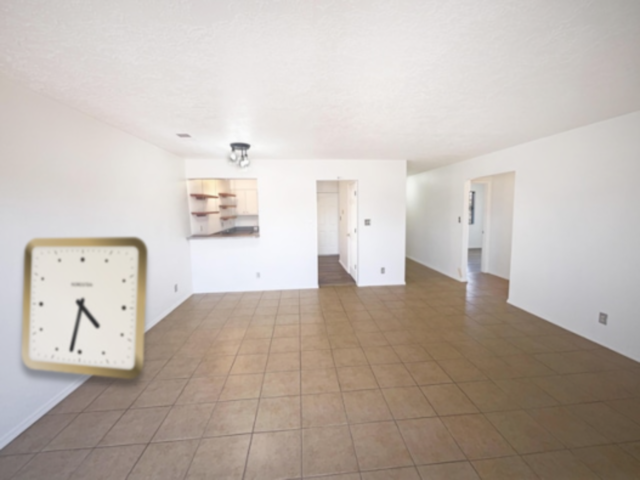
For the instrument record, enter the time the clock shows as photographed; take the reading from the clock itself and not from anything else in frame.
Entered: 4:32
